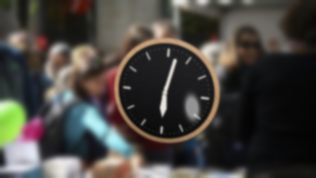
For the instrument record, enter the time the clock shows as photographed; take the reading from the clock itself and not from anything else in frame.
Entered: 6:02
